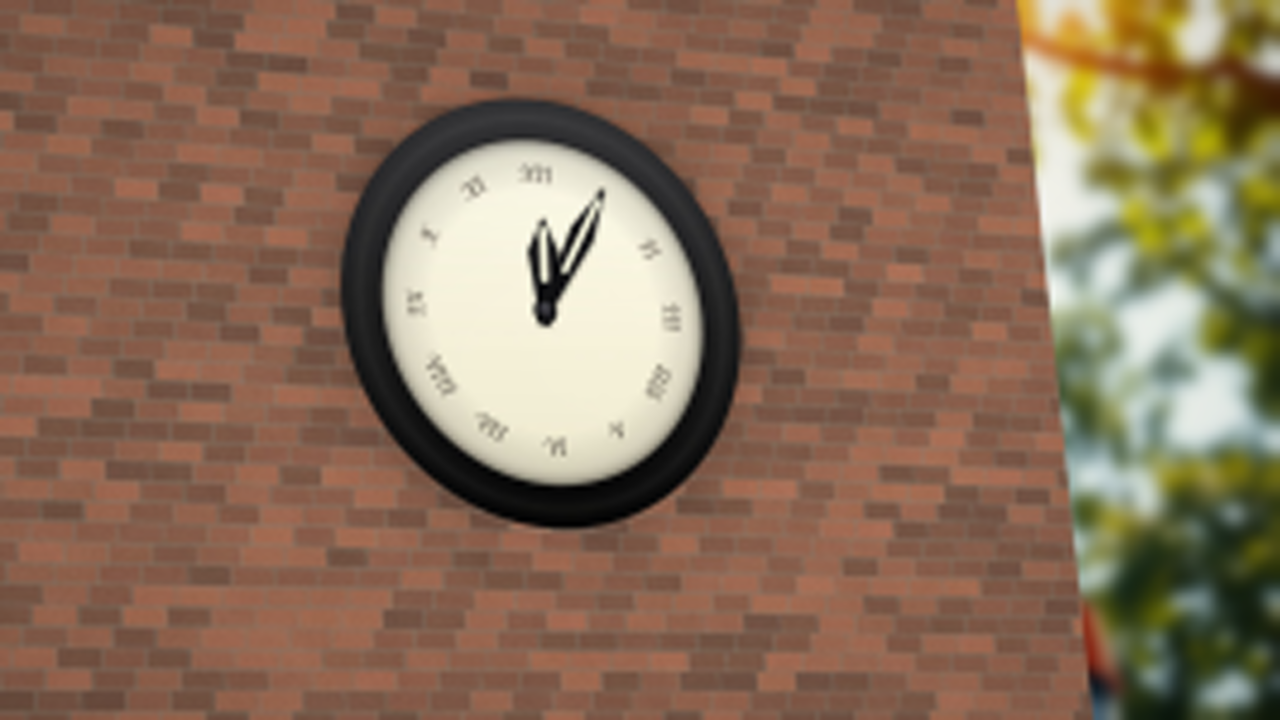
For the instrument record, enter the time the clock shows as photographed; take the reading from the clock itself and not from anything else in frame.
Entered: 12:05
